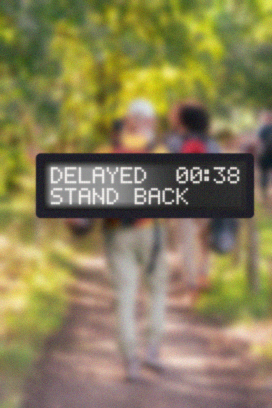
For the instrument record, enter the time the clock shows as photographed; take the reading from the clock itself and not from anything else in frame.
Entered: 0:38
